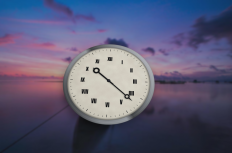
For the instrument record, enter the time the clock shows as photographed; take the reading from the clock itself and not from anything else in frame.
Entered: 10:22
